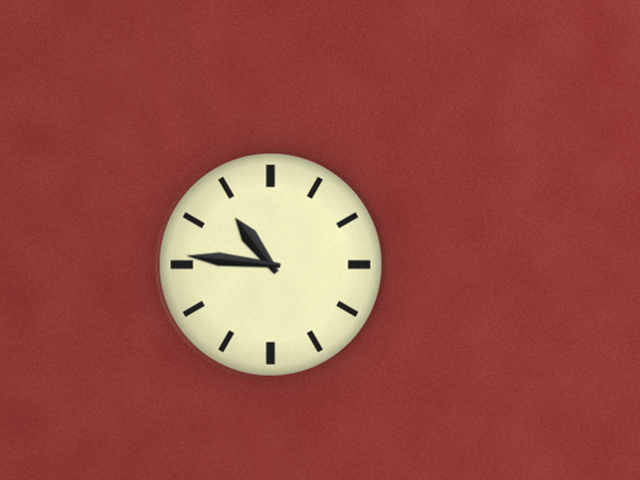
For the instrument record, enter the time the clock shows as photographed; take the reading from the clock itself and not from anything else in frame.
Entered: 10:46
